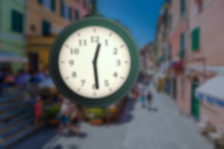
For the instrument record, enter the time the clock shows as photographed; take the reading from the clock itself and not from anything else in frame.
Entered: 12:29
